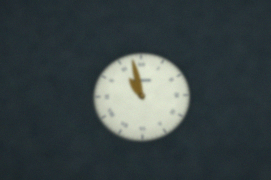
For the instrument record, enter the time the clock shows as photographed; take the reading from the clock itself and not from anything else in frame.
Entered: 10:58
